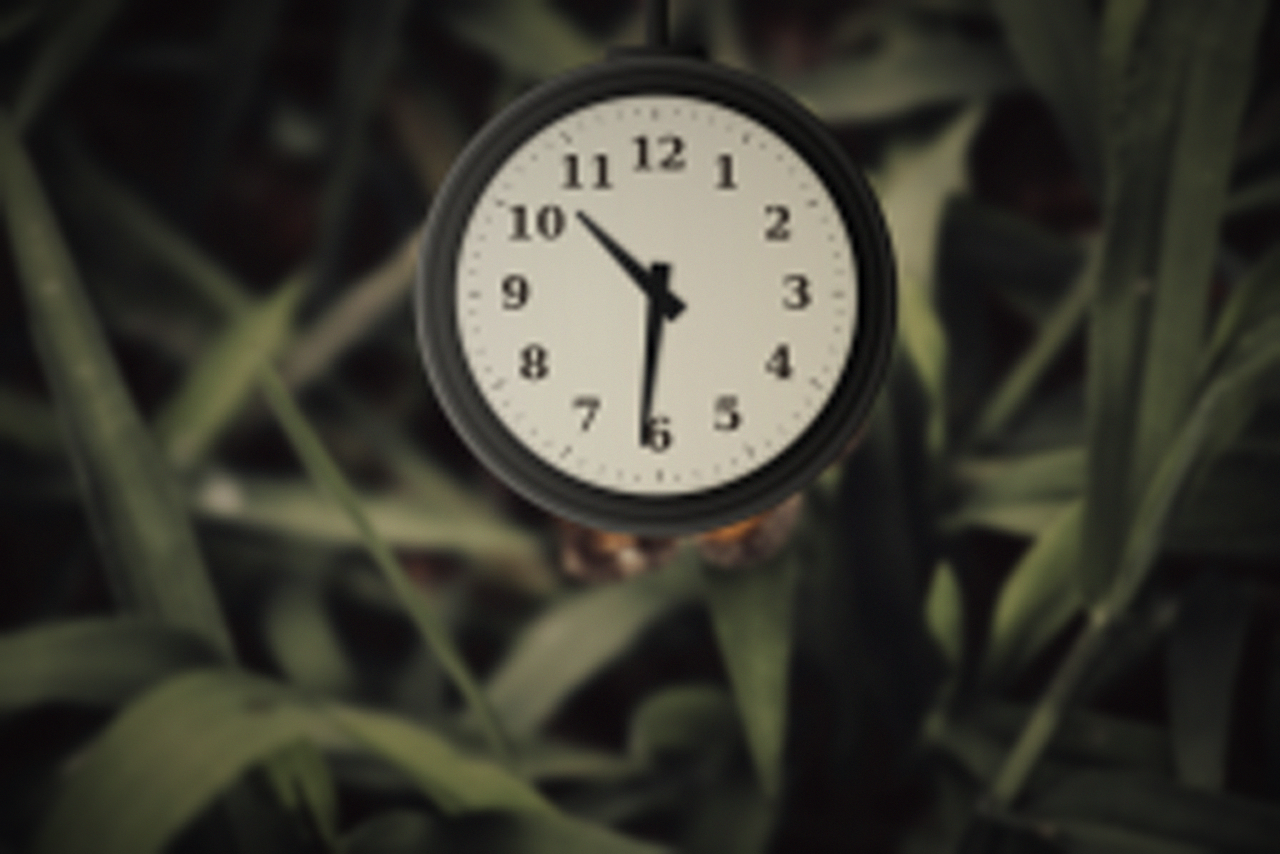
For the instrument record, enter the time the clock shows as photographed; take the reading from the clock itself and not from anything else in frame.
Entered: 10:31
